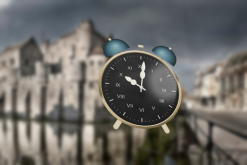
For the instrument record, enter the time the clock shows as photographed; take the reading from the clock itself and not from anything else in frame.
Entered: 10:01
